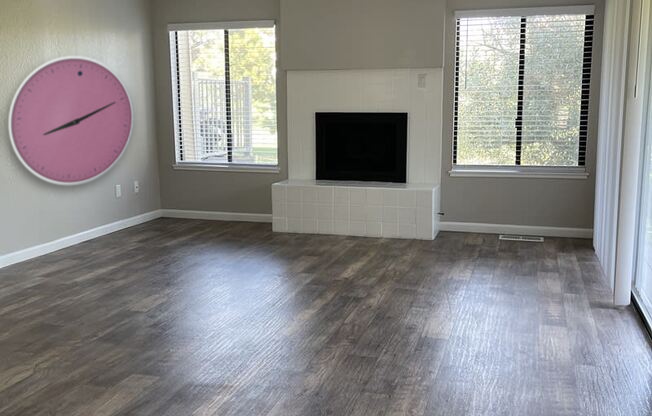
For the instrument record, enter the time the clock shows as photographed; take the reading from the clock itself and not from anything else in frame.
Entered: 8:10
